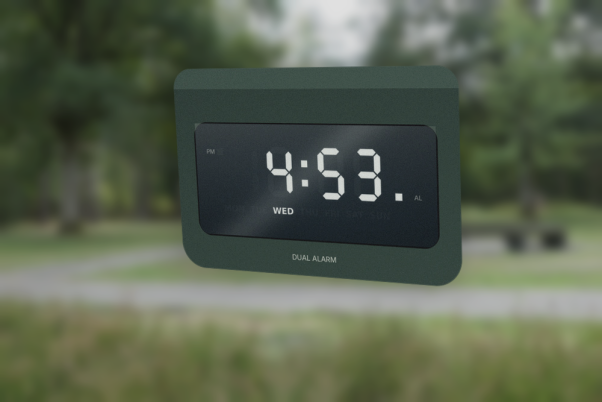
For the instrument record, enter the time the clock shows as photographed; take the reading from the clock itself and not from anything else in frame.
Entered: 4:53
